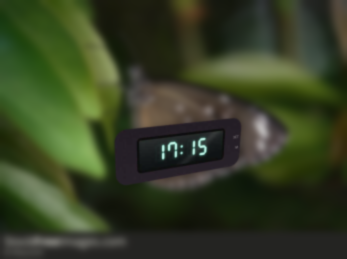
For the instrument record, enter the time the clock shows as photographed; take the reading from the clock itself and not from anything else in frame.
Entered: 17:15
